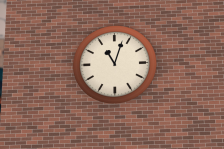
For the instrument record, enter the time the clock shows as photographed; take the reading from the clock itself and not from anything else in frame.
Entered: 11:03
